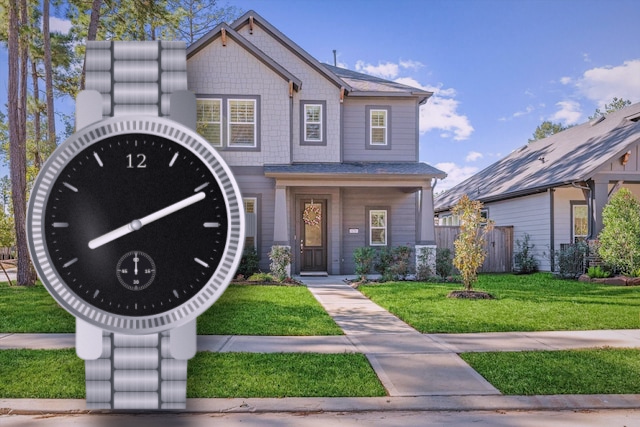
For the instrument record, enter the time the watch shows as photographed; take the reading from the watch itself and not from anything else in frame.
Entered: 8:11
